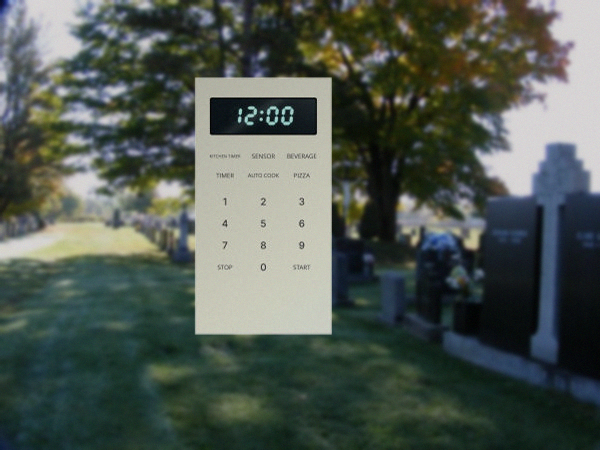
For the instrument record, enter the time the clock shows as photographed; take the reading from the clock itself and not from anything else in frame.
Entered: 12:00
